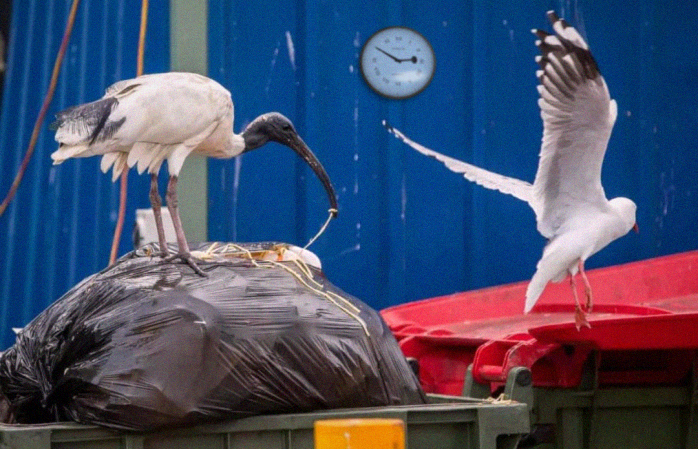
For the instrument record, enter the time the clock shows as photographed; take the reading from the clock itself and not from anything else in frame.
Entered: 2:50
